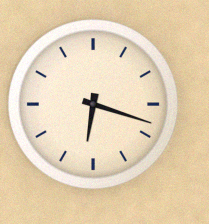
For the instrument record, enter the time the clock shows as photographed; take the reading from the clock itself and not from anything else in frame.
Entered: 6:18
